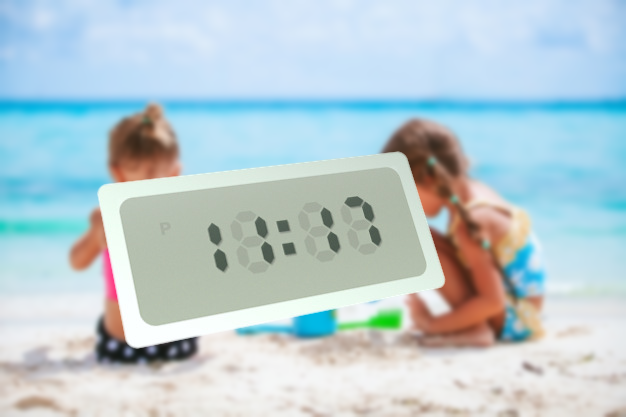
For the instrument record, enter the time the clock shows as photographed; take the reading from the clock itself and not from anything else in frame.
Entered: 11:17
